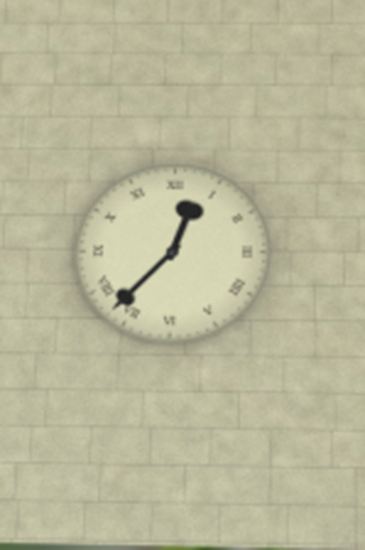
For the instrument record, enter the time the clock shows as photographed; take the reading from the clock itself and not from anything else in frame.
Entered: 12:37
